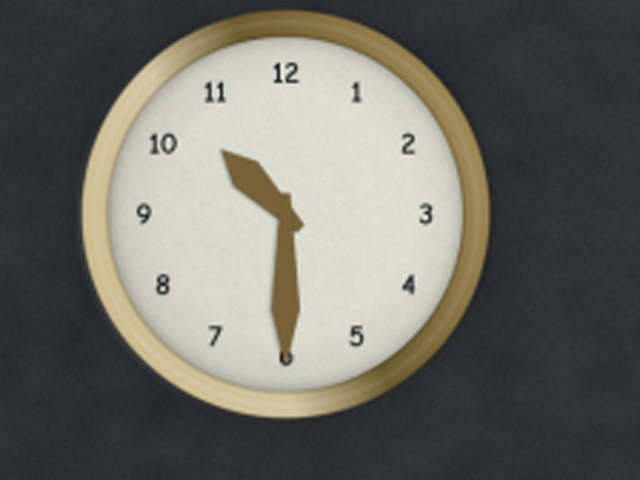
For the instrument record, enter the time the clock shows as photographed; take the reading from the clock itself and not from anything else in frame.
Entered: 10:30
